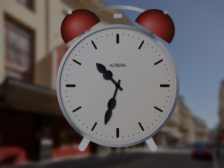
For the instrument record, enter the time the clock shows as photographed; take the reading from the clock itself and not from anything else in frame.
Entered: 10:33
